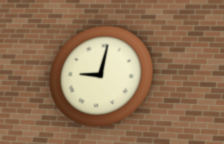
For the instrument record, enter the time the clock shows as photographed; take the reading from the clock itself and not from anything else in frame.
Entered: 9:01
